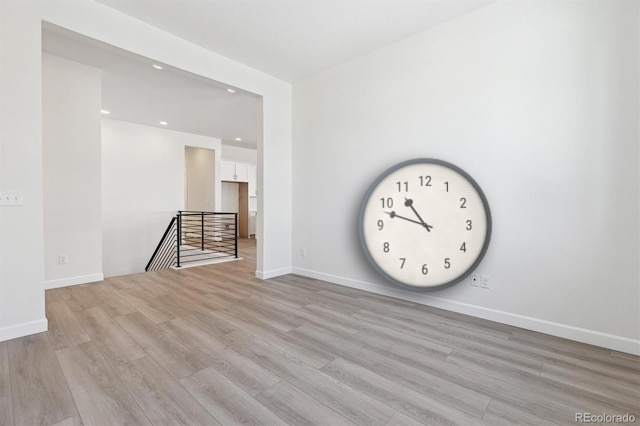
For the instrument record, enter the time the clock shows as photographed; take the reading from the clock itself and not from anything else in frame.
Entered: 10:48
